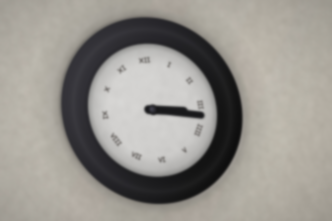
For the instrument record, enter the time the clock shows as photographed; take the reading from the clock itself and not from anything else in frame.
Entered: 3:17
